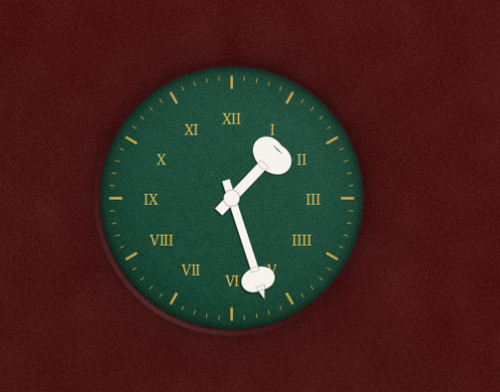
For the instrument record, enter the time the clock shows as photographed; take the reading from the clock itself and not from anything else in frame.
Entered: 1:27
